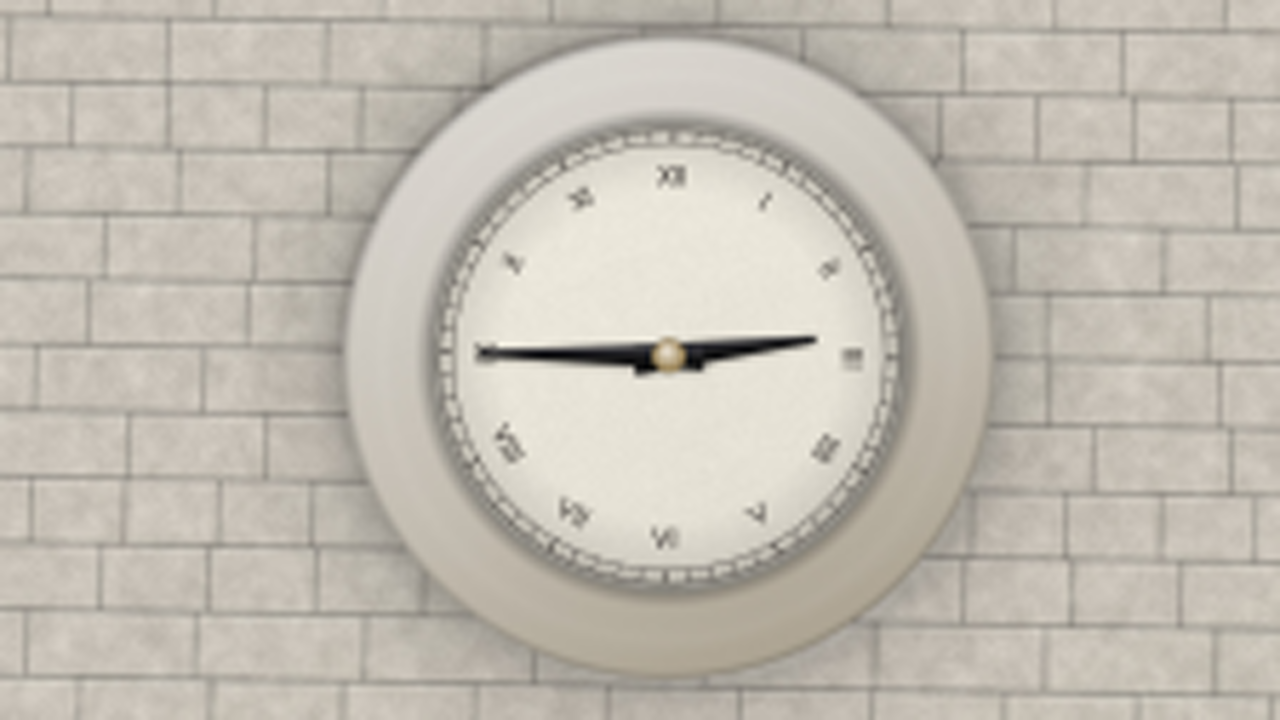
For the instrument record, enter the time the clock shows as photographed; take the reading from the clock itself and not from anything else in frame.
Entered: 2:45
